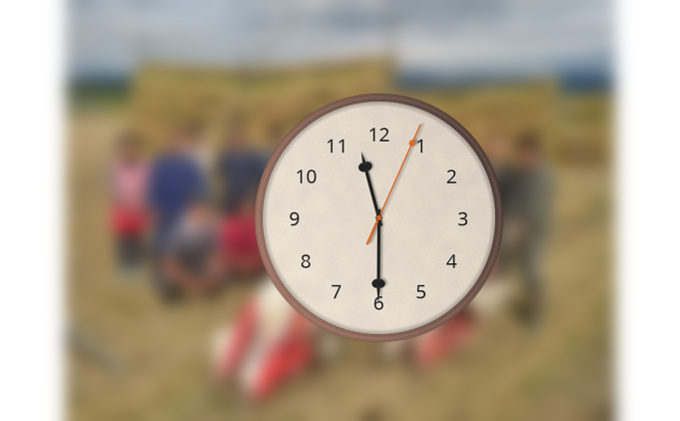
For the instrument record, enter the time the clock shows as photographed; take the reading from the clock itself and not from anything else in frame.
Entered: 11:30:04
